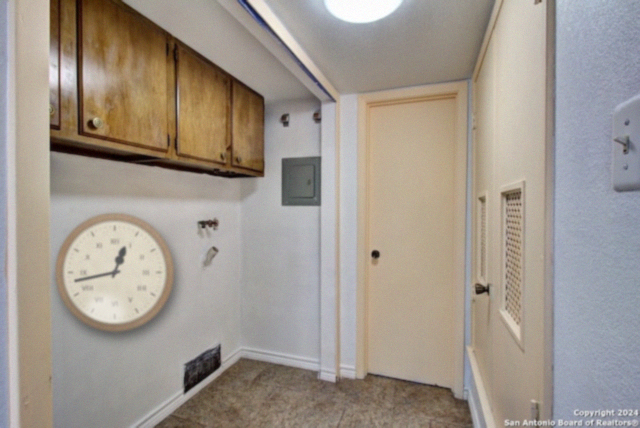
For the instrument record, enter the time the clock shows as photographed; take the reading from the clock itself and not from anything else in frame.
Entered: 12:43
